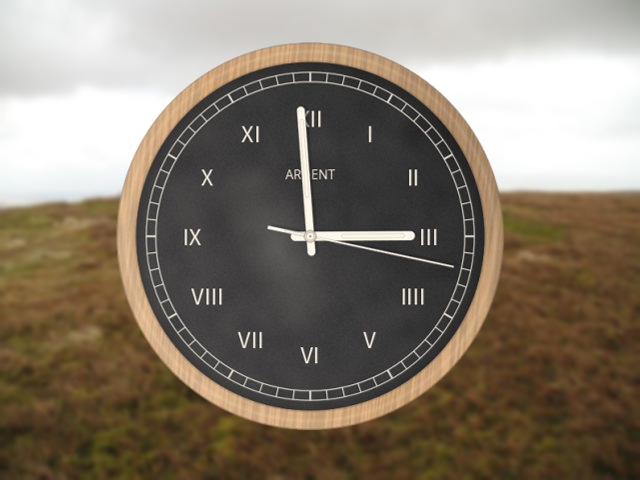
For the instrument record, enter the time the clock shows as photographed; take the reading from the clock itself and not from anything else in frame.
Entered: 2:59:17
